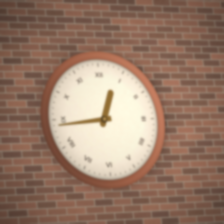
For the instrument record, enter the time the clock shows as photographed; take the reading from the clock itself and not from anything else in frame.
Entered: 12:44
